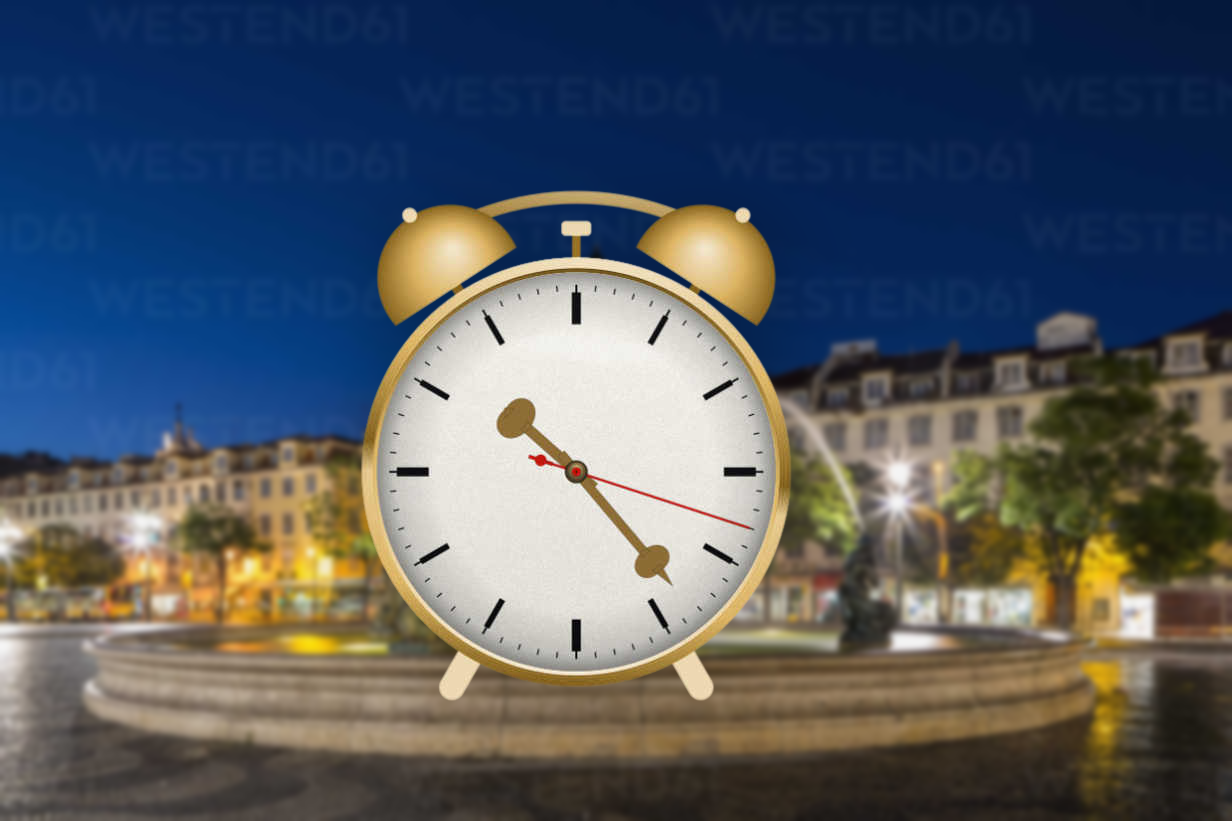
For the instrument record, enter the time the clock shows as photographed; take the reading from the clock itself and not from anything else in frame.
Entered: 10:23:18
